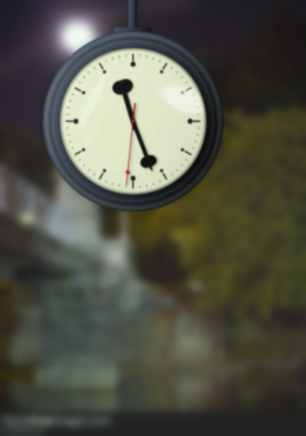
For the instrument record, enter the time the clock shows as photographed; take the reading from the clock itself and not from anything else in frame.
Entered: 11:26:31
